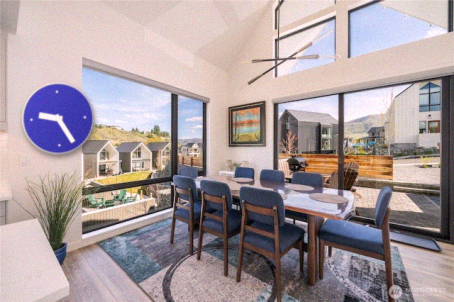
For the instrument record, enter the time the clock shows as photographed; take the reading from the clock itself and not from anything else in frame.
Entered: 9:25
